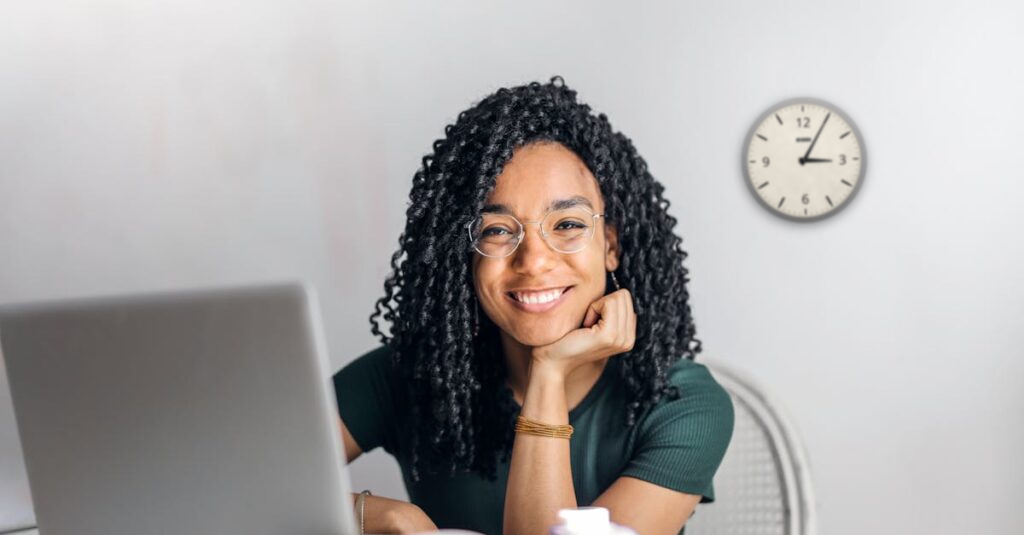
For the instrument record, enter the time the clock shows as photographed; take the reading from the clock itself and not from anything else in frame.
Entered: 3:05
